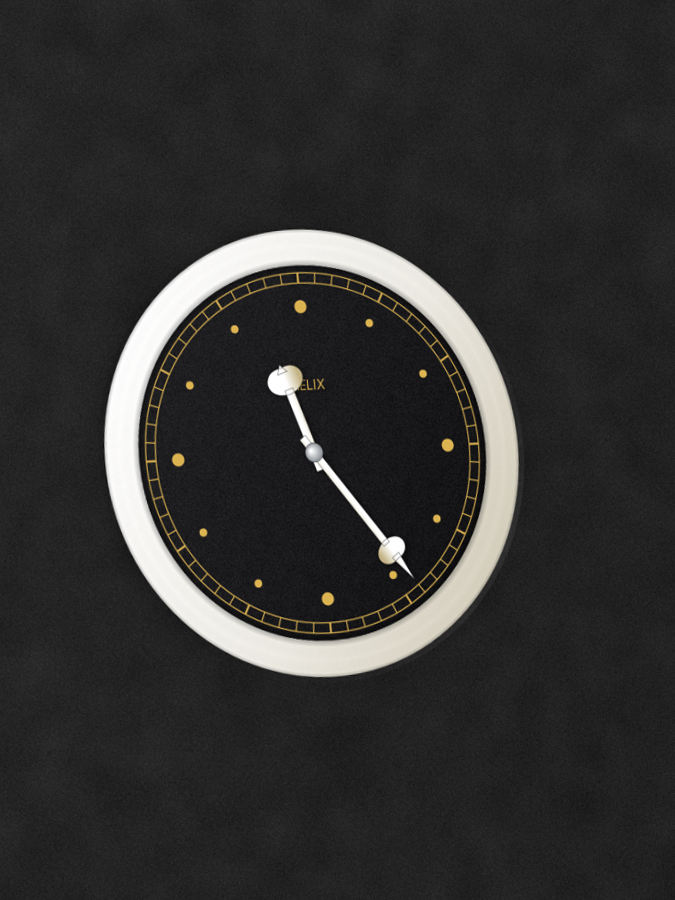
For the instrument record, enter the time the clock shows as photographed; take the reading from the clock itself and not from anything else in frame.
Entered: 11:24
